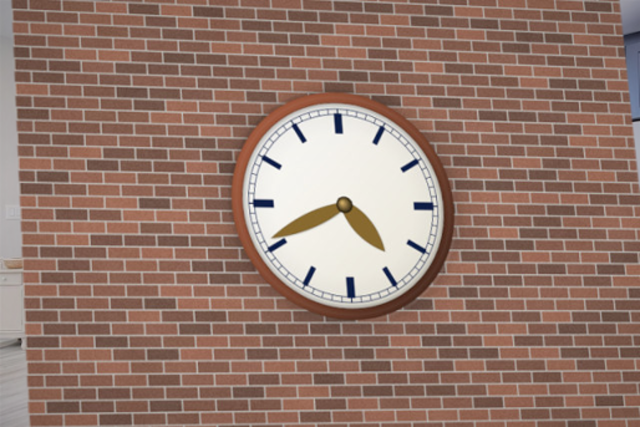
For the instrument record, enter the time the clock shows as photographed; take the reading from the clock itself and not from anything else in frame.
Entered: 4:41
